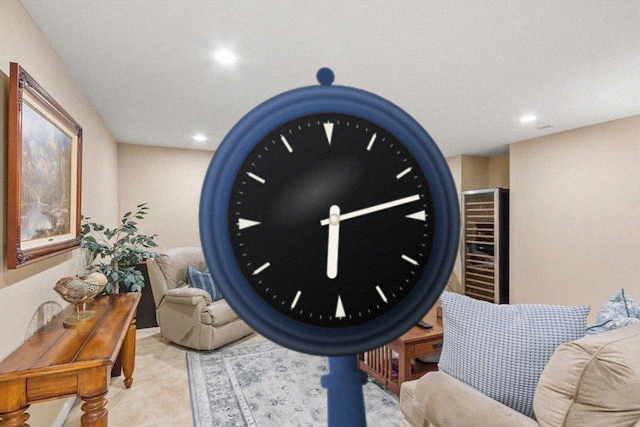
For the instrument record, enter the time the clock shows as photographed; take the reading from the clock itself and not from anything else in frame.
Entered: 6:13
